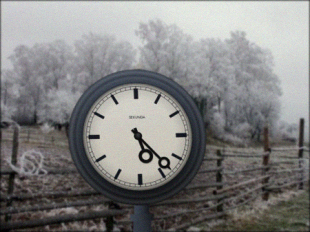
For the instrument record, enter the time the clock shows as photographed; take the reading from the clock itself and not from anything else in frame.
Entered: 5:23
